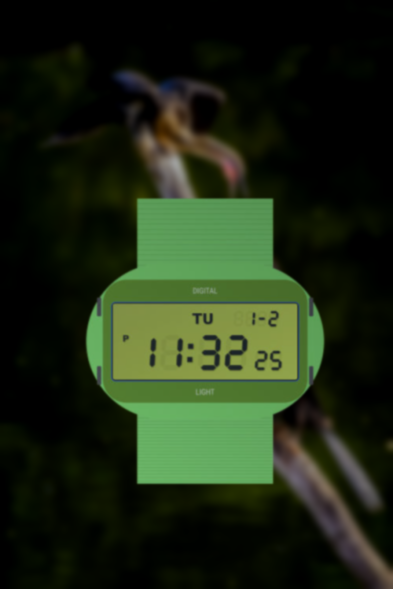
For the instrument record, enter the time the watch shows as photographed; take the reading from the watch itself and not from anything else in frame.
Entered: 11:32:25
